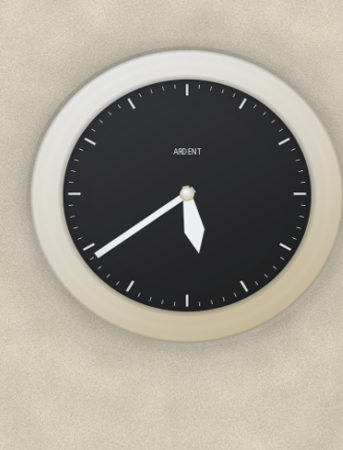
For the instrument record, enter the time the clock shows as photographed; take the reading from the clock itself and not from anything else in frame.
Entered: 5:39
